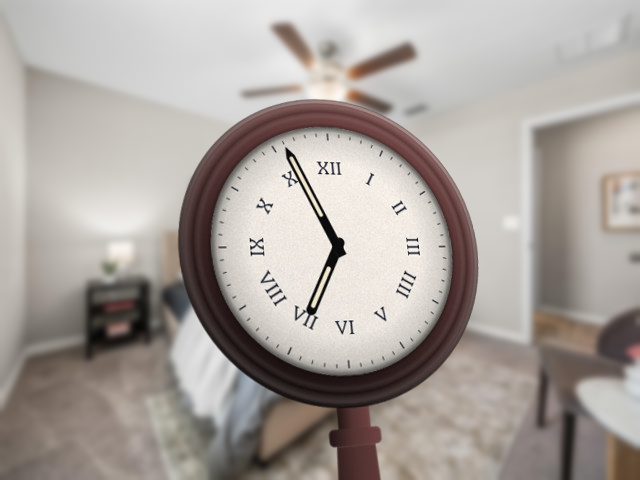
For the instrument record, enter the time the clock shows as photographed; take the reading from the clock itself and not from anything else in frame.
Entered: 6:56
